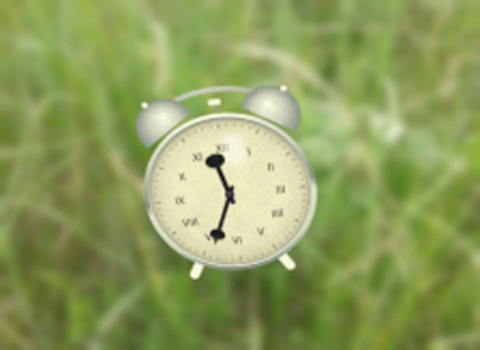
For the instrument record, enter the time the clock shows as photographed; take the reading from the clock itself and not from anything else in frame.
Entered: 11:34
